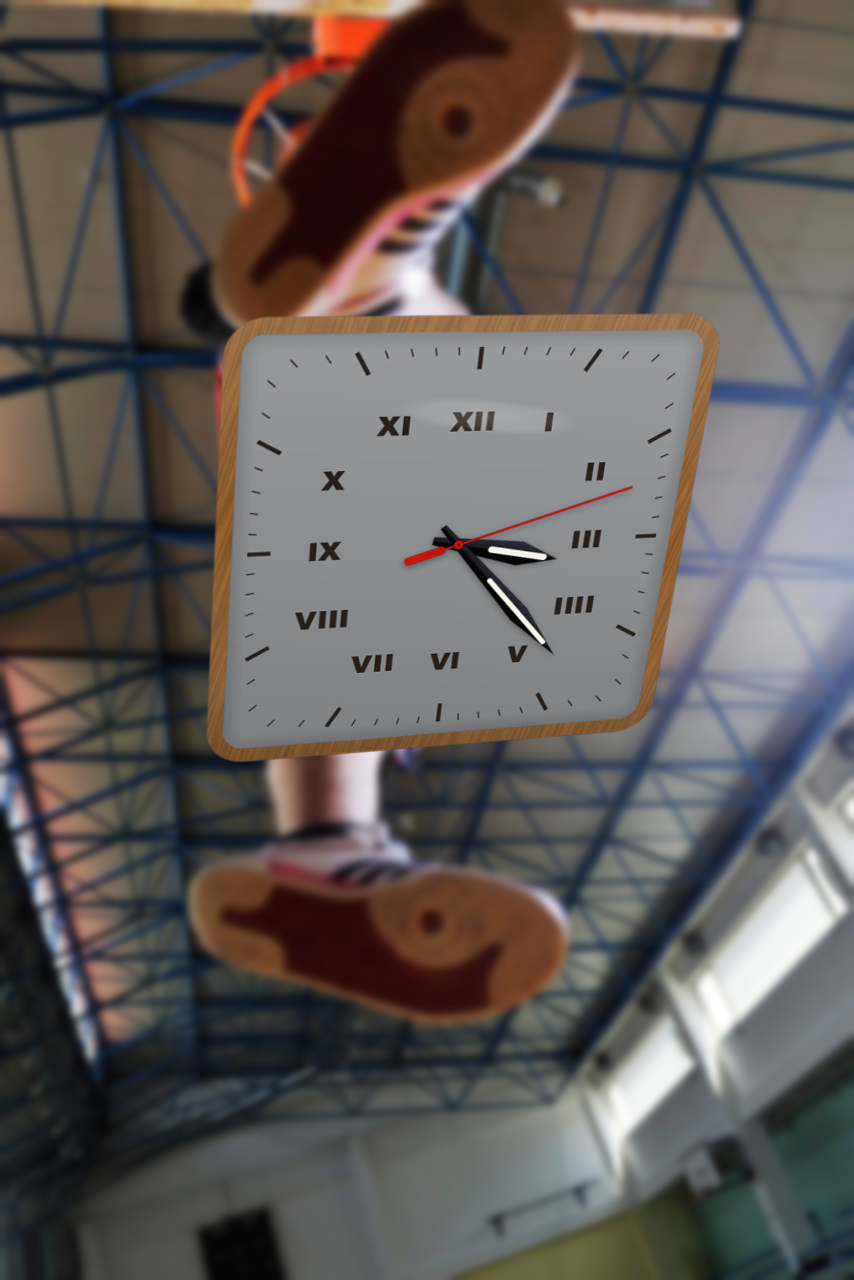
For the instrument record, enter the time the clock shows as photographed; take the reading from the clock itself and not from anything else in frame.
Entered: 3:23:12
